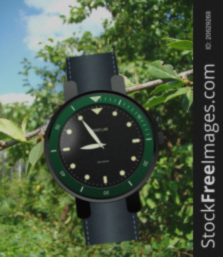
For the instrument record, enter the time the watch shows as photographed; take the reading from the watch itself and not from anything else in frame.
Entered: 8:55
